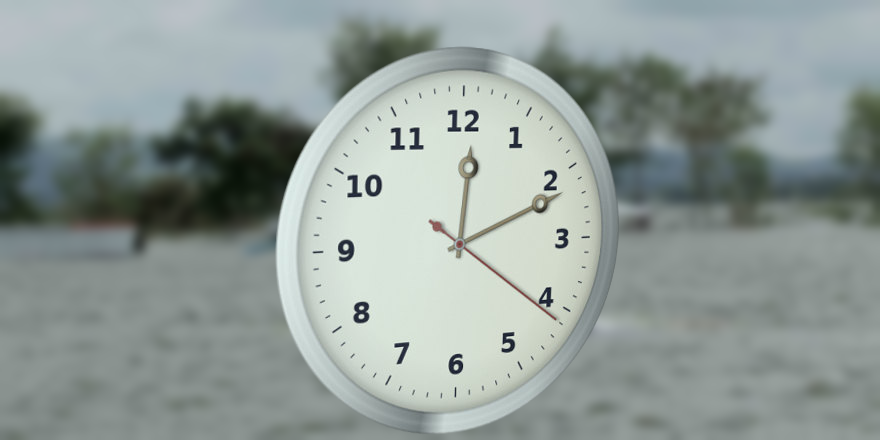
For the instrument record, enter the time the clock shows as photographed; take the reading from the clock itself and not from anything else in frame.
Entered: 12:11:21
